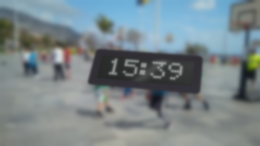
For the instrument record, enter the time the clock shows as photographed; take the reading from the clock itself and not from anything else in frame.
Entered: 15:39
